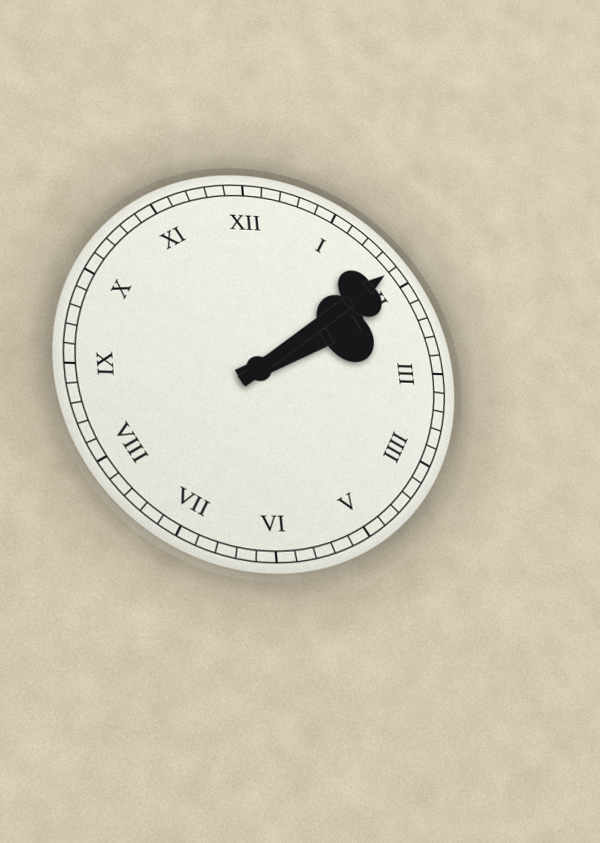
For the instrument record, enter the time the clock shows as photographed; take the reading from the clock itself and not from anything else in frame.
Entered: 2:09
